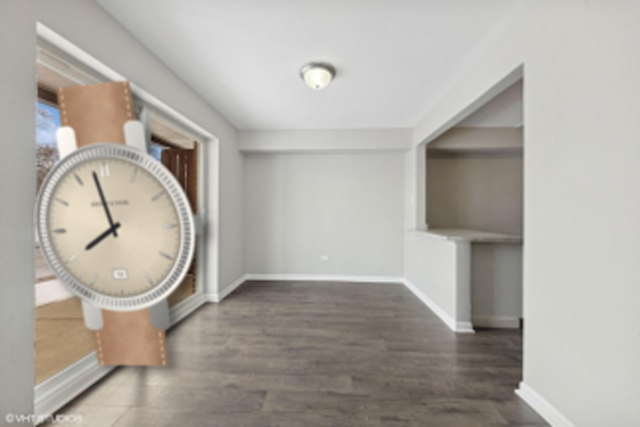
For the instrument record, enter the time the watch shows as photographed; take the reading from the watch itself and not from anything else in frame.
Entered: 7:58
